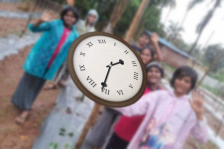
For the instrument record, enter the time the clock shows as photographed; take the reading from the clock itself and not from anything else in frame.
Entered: 2:36
